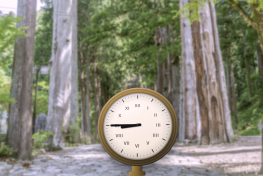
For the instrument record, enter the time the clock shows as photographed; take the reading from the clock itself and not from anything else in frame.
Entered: 8:45
